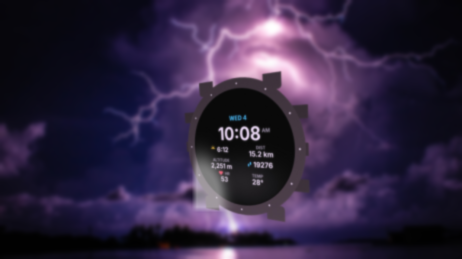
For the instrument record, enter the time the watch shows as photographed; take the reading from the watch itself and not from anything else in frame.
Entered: 10:08
